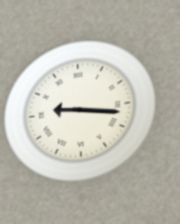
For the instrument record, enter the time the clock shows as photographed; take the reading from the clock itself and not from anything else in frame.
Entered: 9:17
